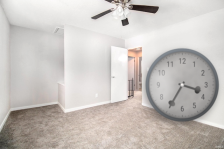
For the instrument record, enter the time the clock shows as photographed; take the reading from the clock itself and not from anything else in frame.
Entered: 3:35
